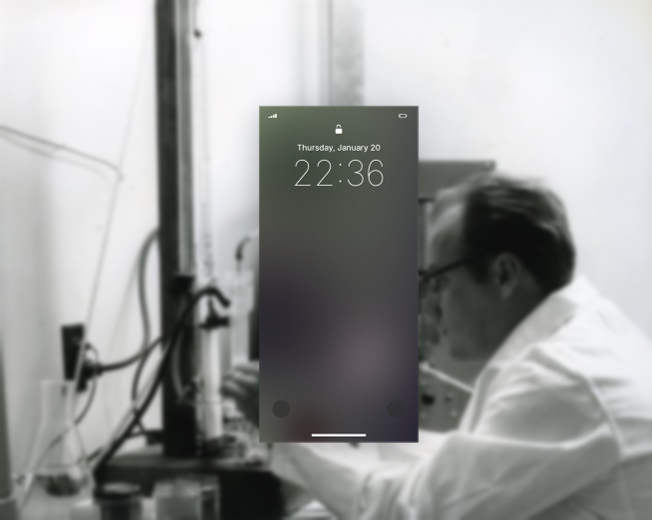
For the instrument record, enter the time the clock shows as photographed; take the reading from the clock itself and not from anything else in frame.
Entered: 22:36
